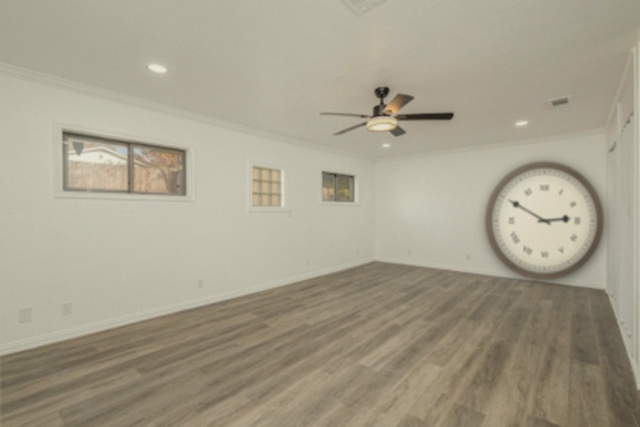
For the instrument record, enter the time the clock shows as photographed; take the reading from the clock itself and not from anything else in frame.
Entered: 2:50
